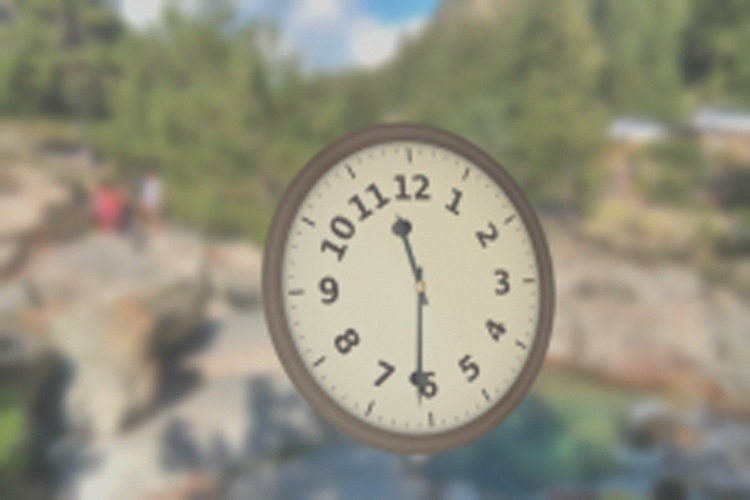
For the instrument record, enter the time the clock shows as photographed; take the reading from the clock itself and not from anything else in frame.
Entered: 11:31
